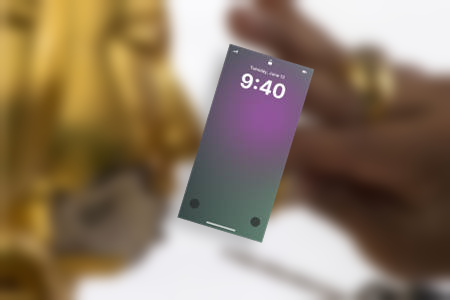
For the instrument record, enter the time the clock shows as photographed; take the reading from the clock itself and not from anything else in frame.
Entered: 9:40
